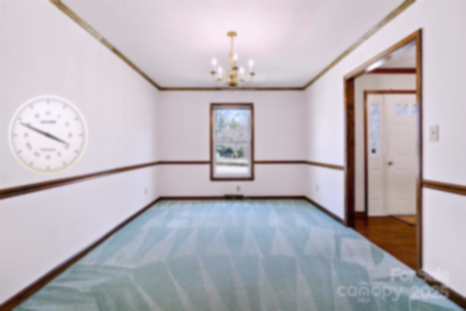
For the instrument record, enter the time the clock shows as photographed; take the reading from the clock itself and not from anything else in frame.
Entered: 3:49
